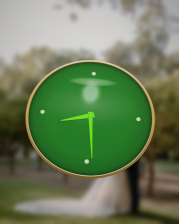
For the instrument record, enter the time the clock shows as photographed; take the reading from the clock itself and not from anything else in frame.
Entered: 8:29
